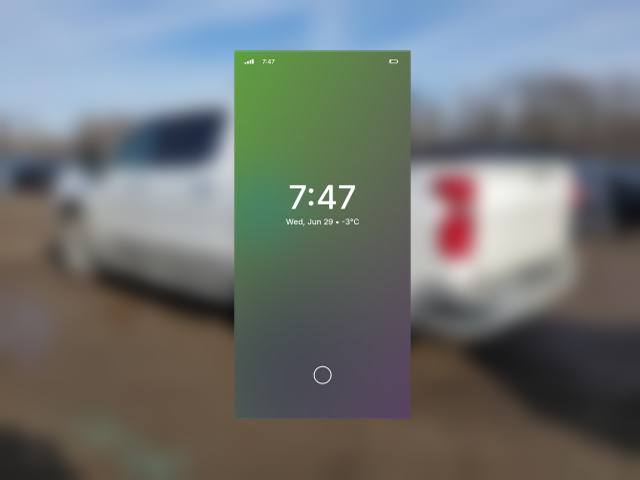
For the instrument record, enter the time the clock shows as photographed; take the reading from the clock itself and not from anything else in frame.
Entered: 7:47
